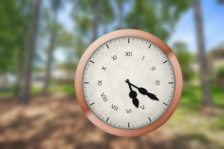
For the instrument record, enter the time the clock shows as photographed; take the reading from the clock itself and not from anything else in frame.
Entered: 5:20
